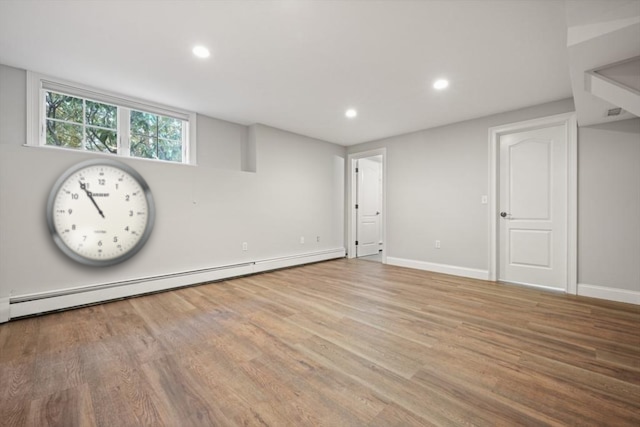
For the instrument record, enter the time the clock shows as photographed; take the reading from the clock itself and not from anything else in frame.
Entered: 10:54
